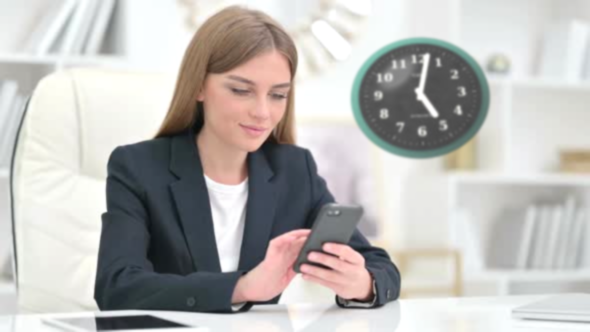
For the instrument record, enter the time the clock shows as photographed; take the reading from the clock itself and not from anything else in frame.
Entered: 5:02
